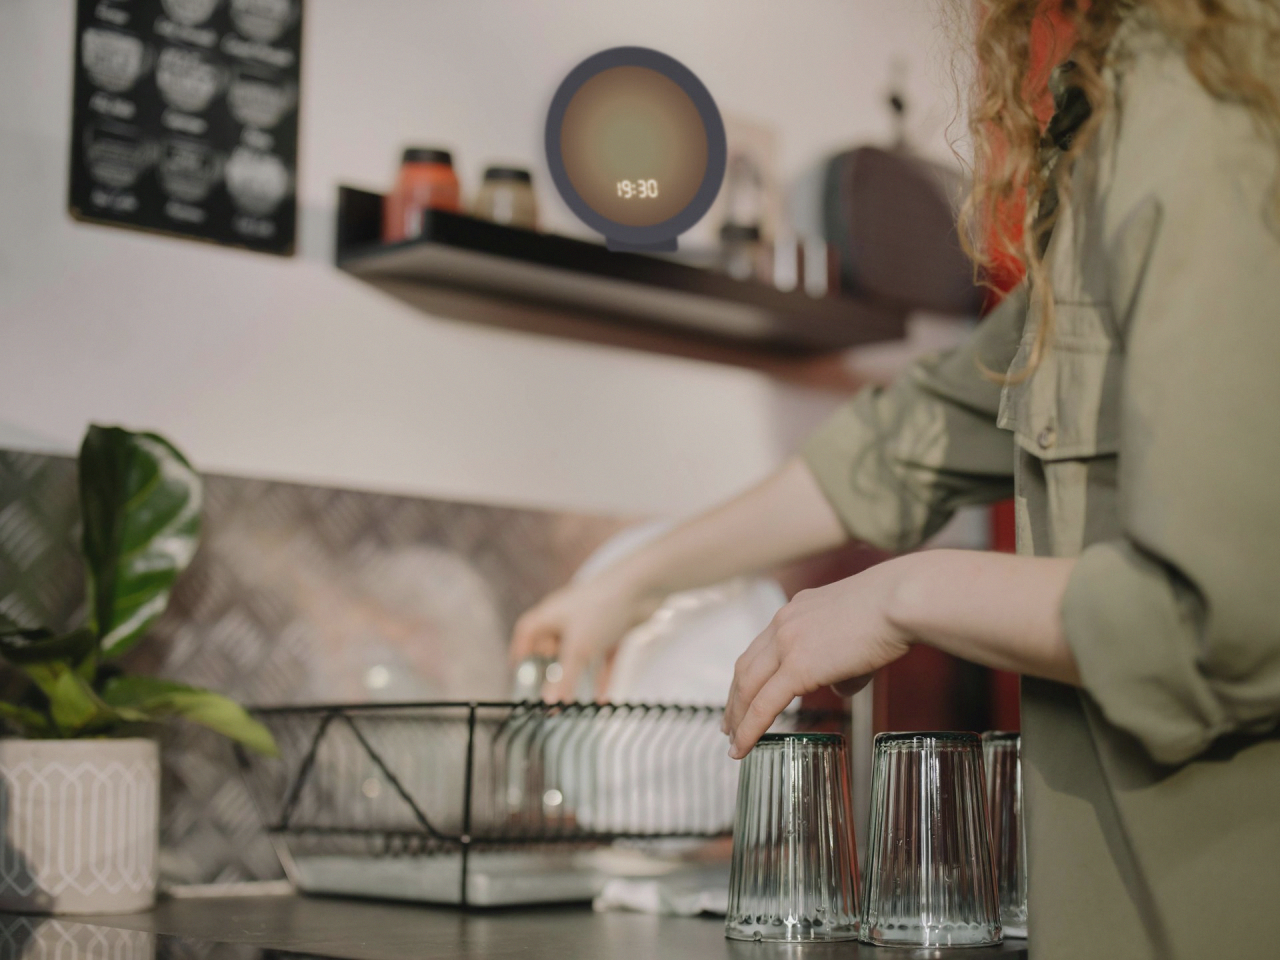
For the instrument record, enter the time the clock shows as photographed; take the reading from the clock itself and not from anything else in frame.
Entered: 19:30
